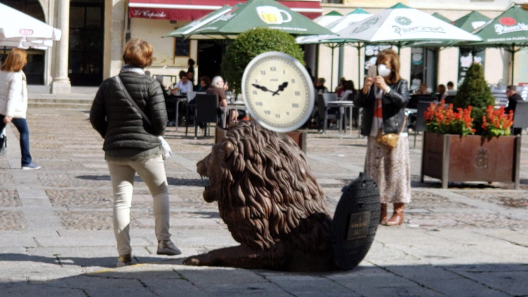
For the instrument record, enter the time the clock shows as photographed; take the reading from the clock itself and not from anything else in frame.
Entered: 1:48
